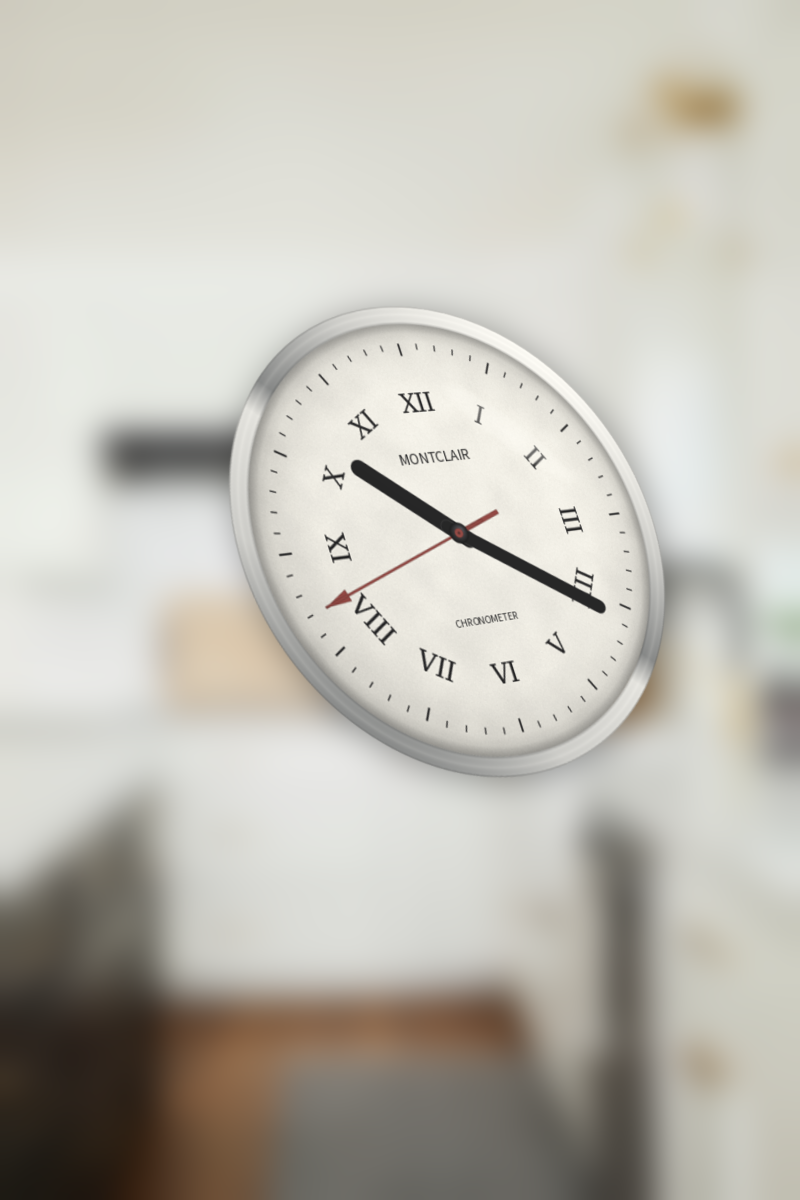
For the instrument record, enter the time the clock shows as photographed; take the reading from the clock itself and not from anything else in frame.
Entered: 10:20:42
